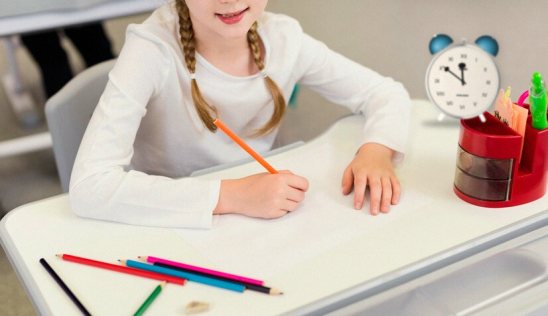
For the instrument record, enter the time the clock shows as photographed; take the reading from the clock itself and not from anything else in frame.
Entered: 11:51
